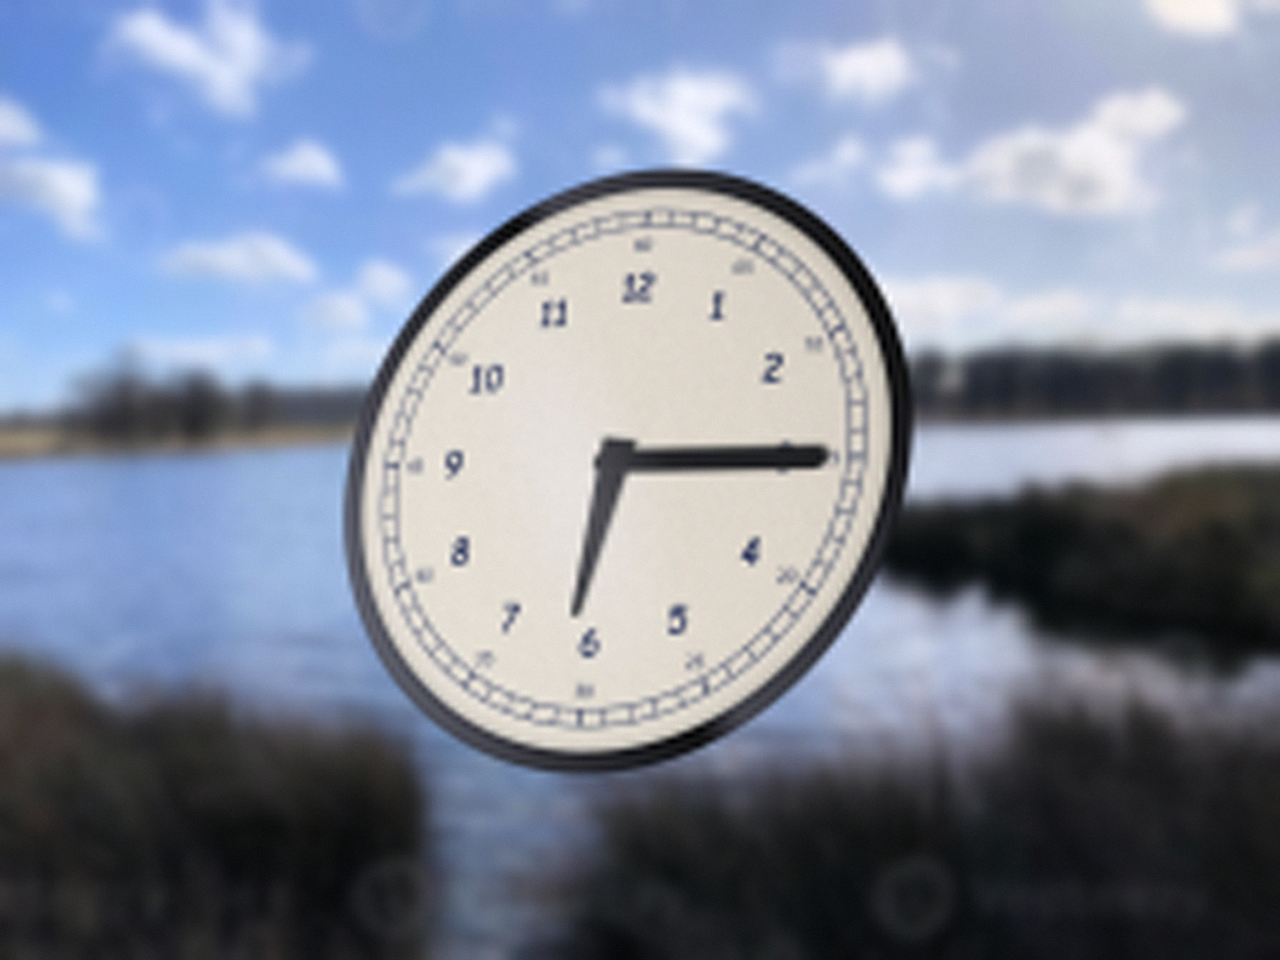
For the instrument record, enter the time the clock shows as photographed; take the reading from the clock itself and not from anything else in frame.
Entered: 6:15
